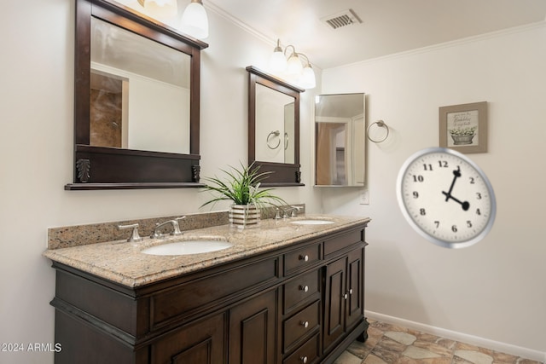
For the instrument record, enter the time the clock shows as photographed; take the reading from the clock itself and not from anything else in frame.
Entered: 4:05
